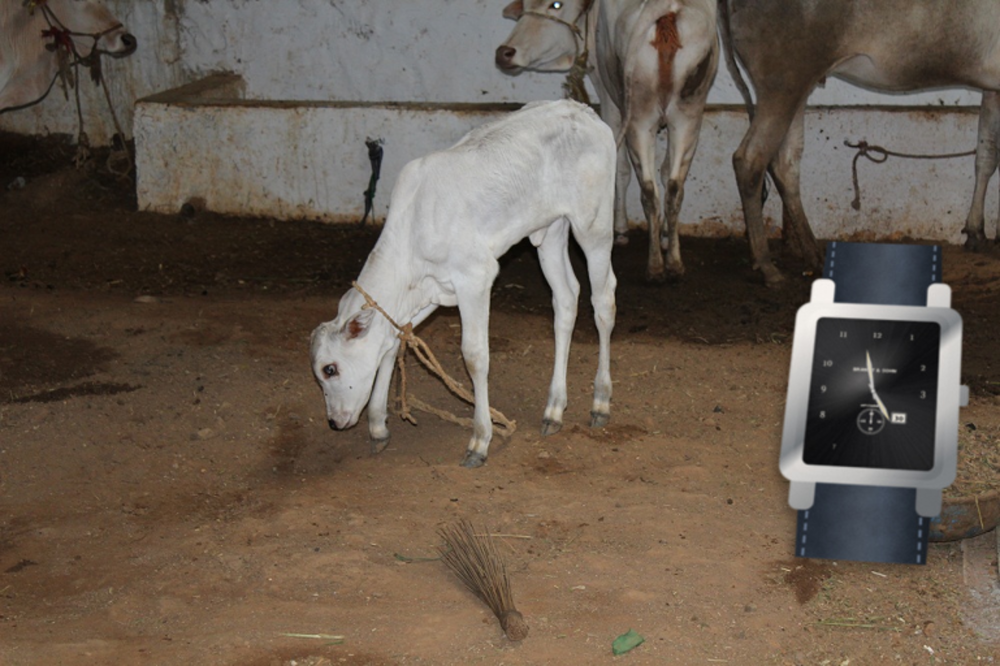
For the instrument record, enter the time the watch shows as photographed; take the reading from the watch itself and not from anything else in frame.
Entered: 4:58
